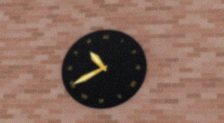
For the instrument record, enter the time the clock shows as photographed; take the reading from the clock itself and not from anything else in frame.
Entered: 10:40
